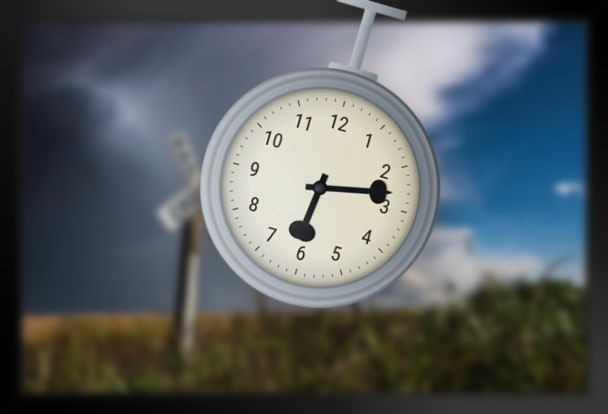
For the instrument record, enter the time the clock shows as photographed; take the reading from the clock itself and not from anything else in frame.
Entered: 6:13
